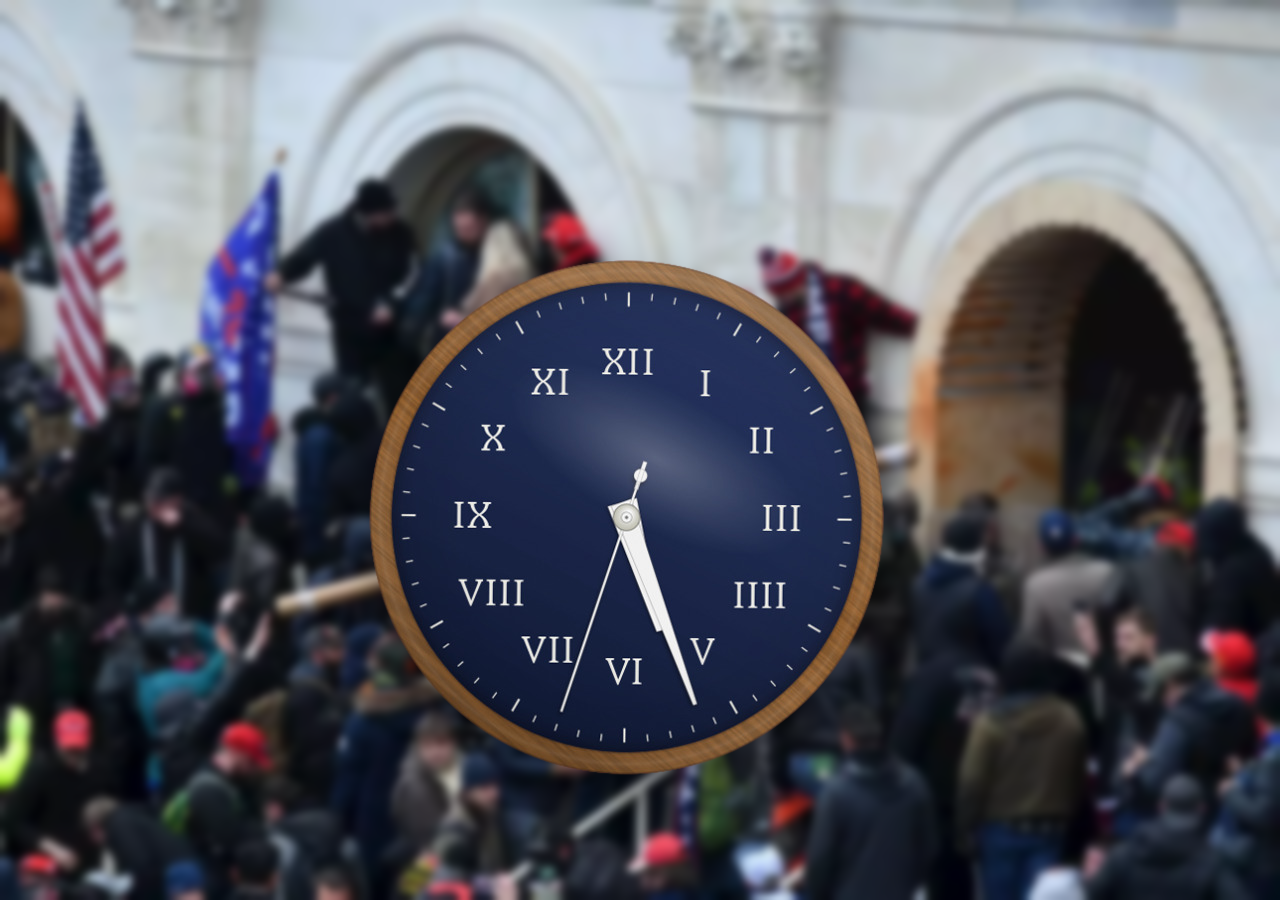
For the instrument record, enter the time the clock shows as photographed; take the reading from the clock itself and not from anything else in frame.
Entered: 5:26:33
